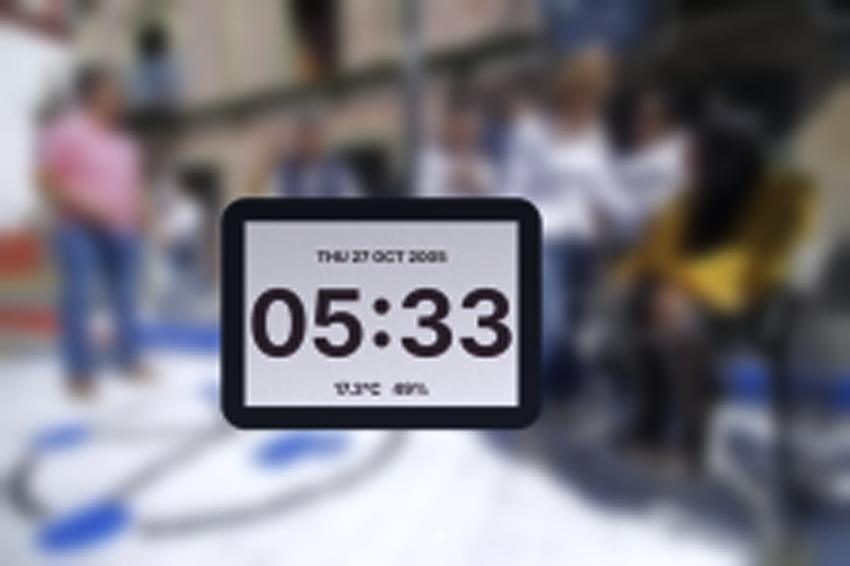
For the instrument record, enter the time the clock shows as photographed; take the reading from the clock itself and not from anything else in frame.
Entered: 5:33
